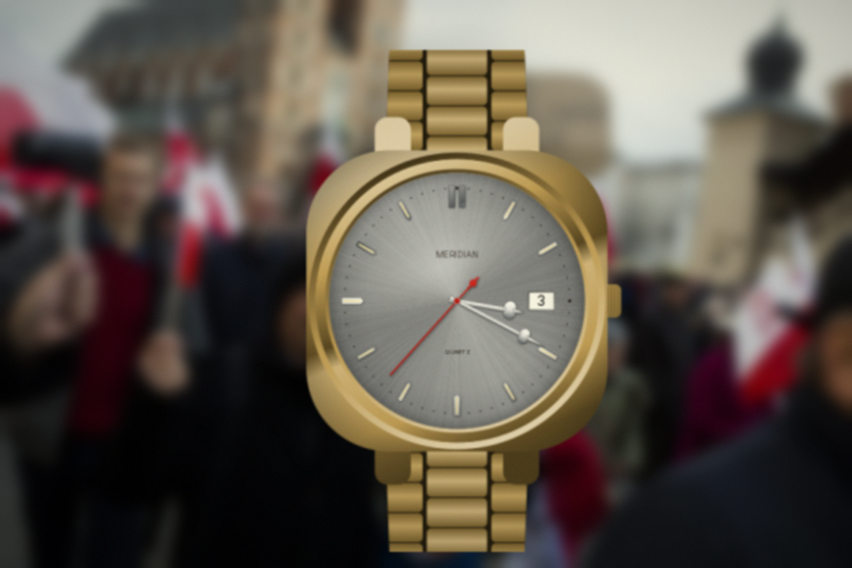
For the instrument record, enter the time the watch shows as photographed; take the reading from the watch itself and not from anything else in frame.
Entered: 3:19:37
